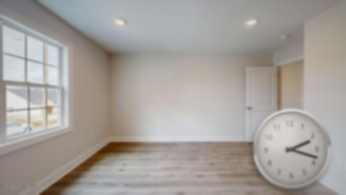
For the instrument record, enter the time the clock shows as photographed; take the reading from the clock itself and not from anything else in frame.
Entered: 2:18
